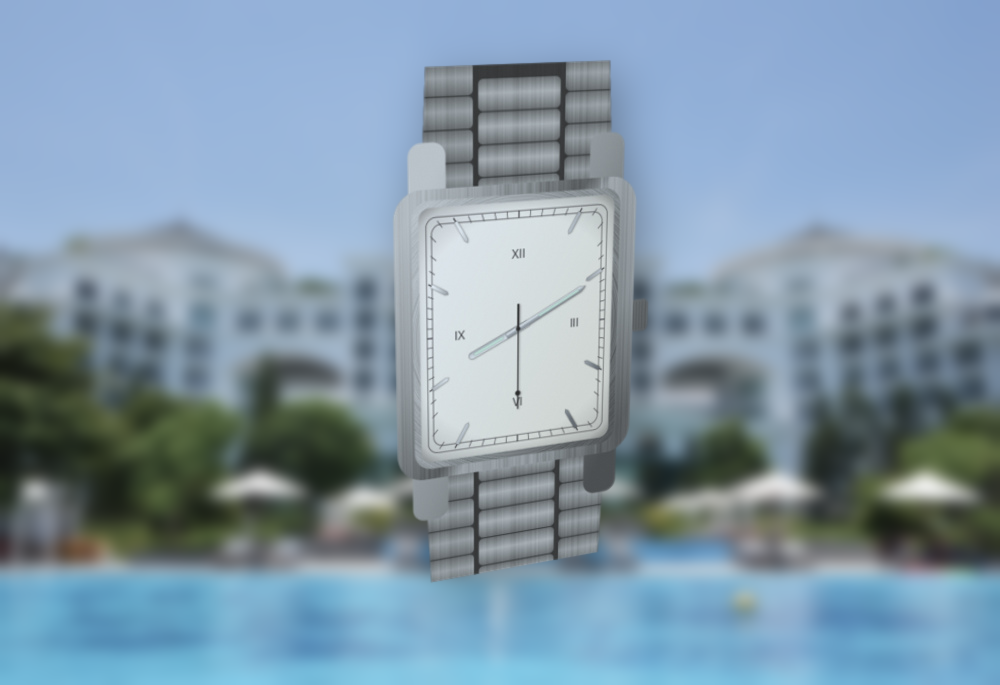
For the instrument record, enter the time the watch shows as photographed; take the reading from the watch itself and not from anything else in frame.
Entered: 8:10:30
